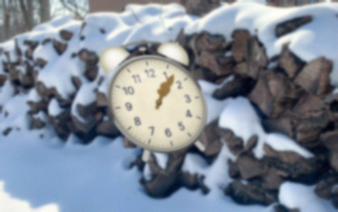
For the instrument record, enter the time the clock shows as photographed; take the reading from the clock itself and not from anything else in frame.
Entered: 1:07
